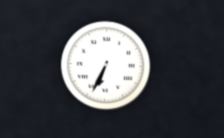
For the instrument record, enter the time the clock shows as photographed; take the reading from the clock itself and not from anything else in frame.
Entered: 6:34
